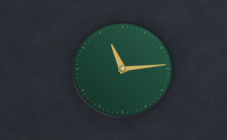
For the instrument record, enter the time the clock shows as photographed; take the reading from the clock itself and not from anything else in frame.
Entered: 11:14
